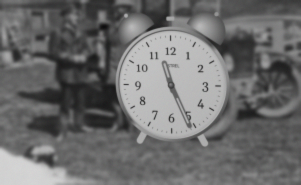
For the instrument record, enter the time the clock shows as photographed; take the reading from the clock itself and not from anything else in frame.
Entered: 11:26
